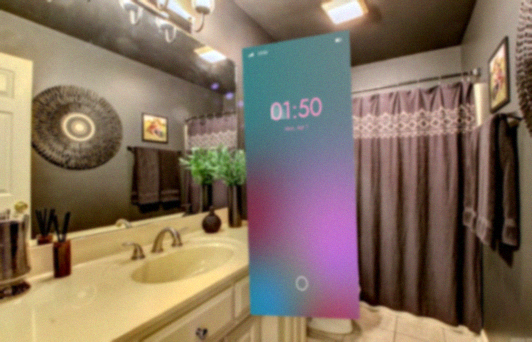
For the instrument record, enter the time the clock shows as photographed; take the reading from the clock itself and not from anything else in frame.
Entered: 1:50
